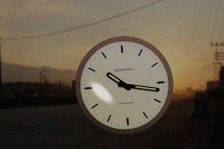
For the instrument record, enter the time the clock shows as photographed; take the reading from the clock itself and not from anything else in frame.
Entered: 10:17
